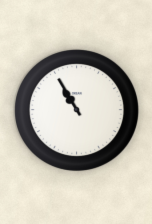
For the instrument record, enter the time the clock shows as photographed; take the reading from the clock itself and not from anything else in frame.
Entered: 10:55
